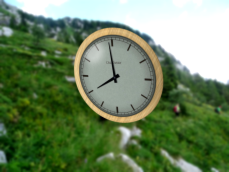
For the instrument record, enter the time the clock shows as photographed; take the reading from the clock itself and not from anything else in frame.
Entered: 7:59
